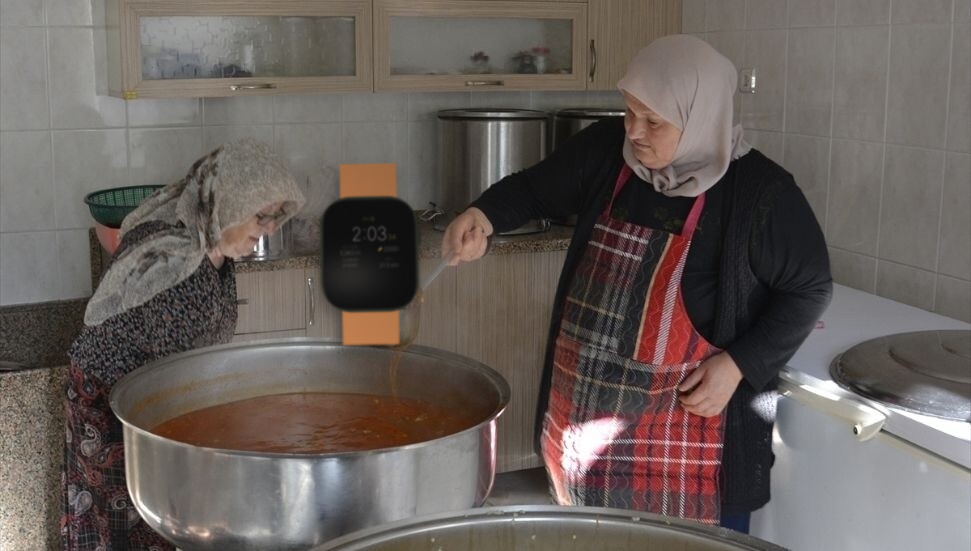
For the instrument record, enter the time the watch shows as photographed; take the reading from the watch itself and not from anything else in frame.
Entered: 2:03
